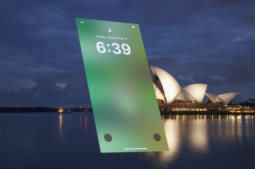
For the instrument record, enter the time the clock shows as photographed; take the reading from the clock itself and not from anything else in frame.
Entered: 6:39
